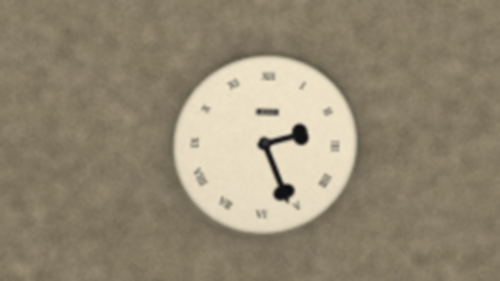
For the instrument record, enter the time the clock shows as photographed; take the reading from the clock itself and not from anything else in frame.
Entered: 2:26
